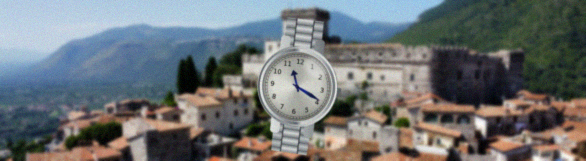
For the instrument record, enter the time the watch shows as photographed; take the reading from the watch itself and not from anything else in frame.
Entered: 11:19
